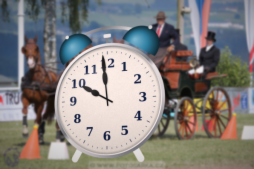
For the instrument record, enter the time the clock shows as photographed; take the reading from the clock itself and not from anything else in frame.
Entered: 9:59
